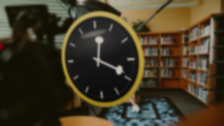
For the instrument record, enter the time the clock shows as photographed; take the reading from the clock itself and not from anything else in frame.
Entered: 12:19
